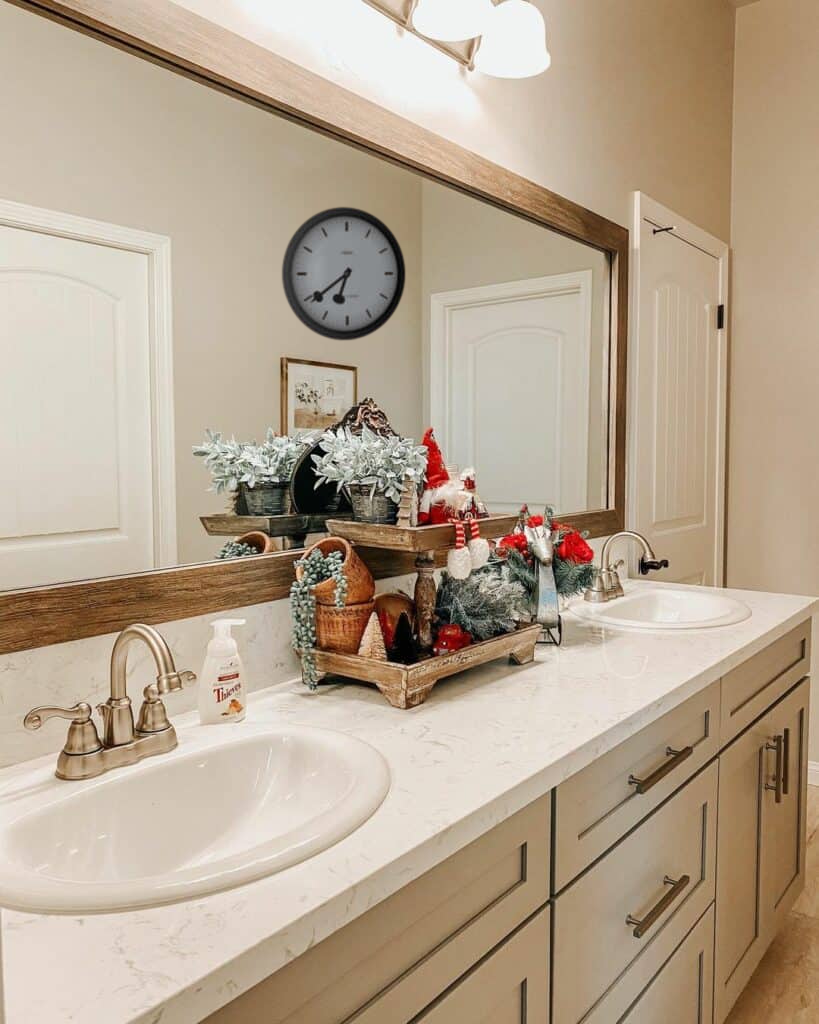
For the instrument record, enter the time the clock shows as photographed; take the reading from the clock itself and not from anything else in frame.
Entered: 6:39
